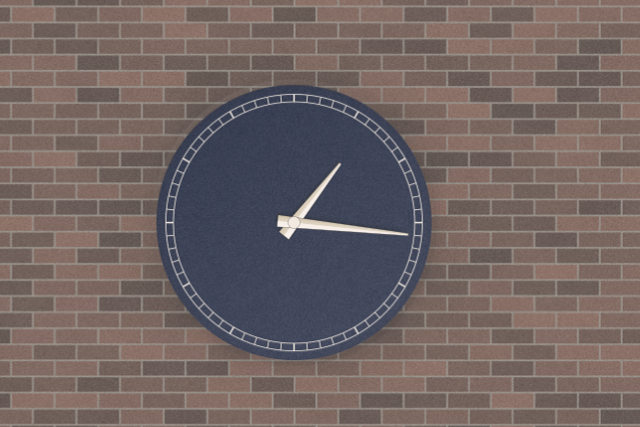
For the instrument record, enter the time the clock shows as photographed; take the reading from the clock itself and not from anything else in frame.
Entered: 1:16
